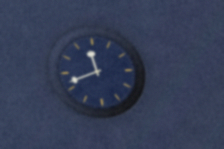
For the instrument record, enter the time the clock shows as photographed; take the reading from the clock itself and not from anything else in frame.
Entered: 11:42
